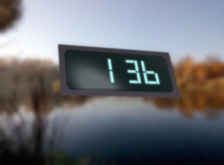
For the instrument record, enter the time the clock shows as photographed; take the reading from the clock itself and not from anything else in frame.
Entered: 1:36
